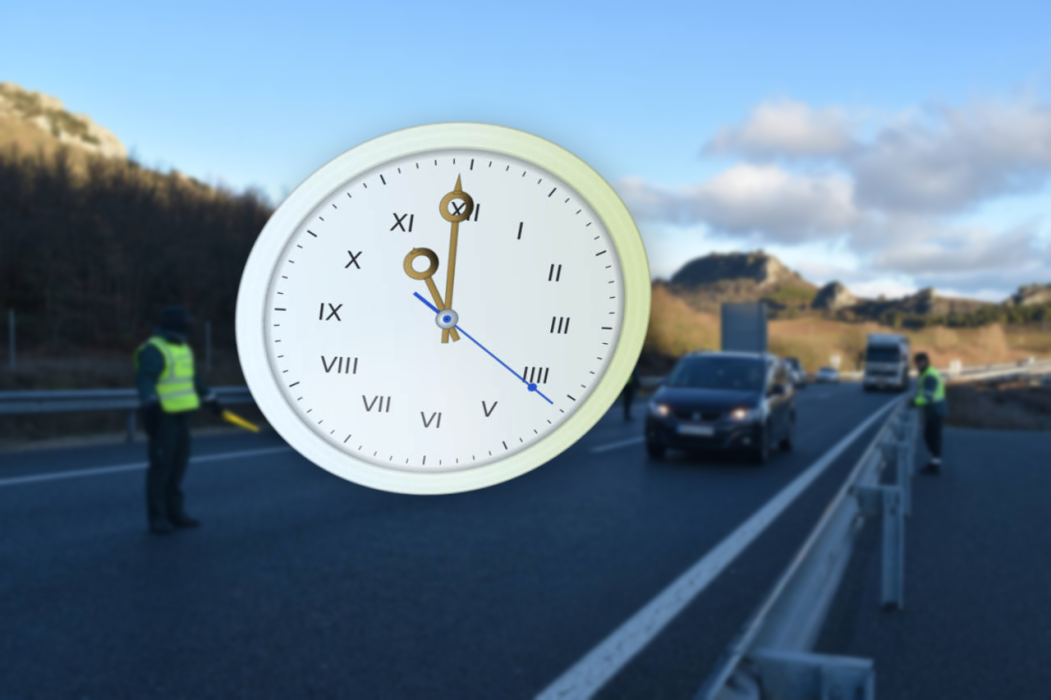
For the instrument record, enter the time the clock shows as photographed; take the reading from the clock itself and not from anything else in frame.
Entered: 10:59:21
